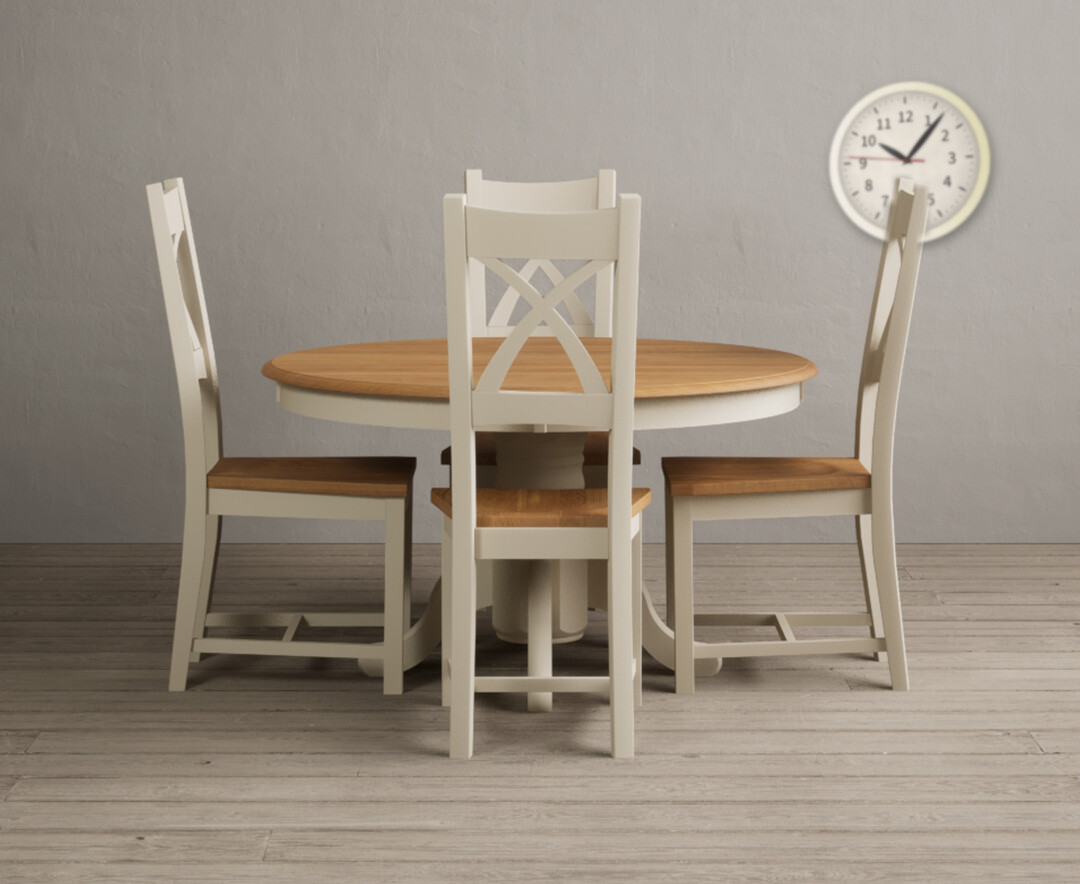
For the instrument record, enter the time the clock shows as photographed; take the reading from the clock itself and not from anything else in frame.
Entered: 10:06:46
